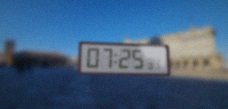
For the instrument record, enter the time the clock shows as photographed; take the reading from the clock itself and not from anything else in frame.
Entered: 7:25
